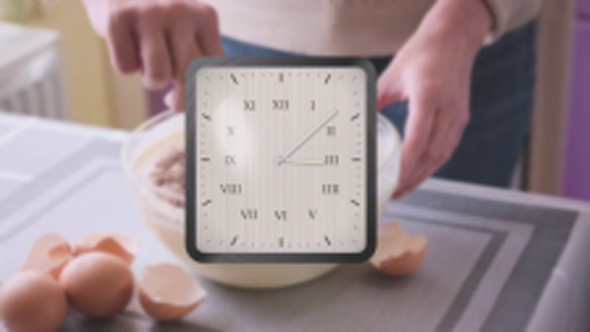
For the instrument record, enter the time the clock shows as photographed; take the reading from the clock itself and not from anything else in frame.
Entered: 3:08
